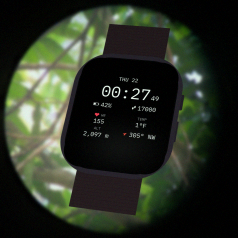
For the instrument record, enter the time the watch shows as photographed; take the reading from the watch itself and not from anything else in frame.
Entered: 0:27
